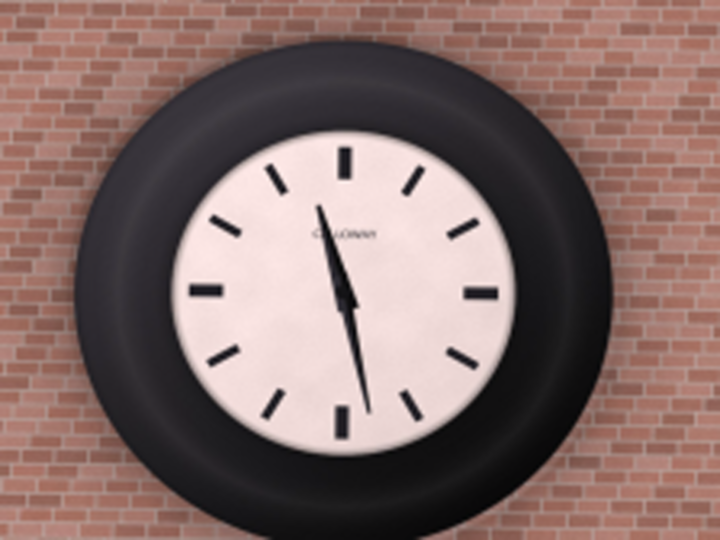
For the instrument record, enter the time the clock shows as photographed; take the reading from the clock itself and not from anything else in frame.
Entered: 11:28
